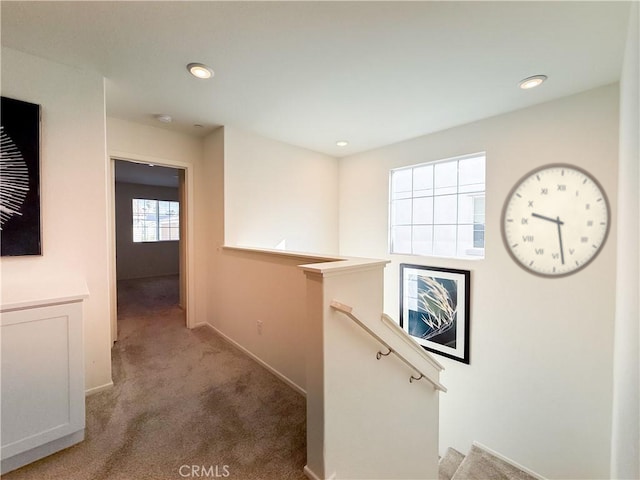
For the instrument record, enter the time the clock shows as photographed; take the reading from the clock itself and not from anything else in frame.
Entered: 9:28
